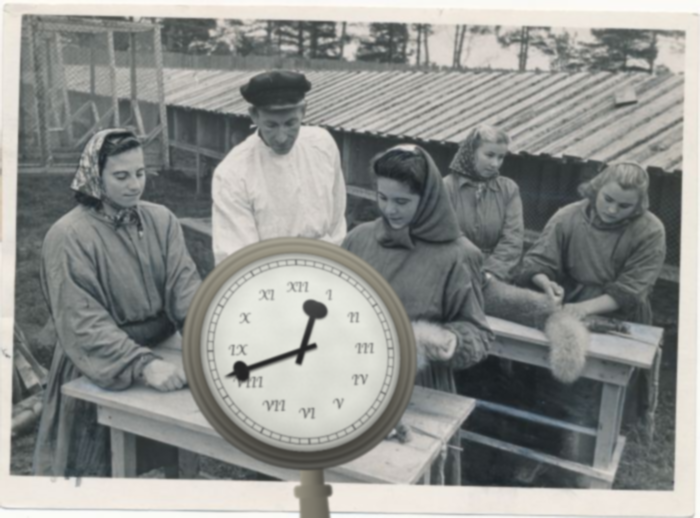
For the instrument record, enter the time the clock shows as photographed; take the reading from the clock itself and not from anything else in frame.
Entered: 12:42
